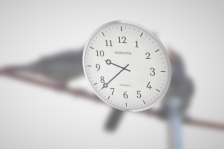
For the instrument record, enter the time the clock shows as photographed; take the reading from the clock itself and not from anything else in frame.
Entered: 9:38
